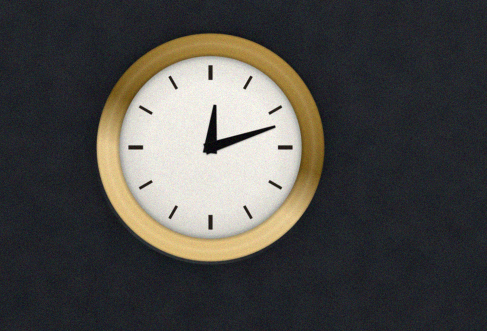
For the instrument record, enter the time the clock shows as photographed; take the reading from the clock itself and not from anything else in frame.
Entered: 12:12
